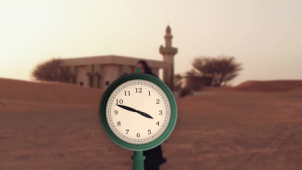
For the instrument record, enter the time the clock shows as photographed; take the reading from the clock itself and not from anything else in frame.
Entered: 3:48
